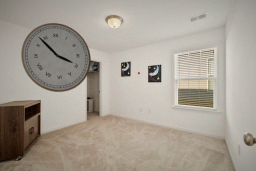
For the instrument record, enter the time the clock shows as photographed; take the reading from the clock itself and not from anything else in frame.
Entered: 3:53
